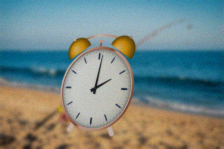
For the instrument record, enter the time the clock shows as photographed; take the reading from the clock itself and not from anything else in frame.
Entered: 2:01
